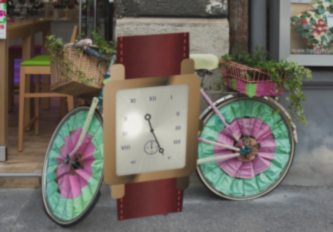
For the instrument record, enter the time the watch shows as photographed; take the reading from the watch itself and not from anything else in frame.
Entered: 11:26
